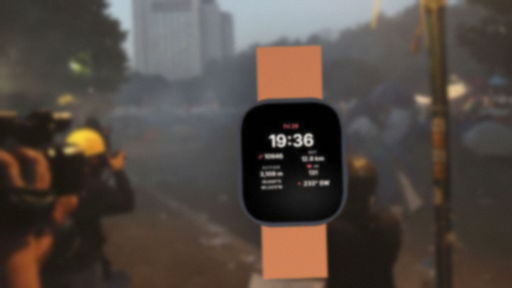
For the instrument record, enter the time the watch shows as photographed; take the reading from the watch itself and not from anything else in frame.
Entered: 19:36
